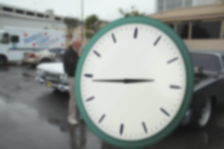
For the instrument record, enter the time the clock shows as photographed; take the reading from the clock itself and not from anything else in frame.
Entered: 2:44
